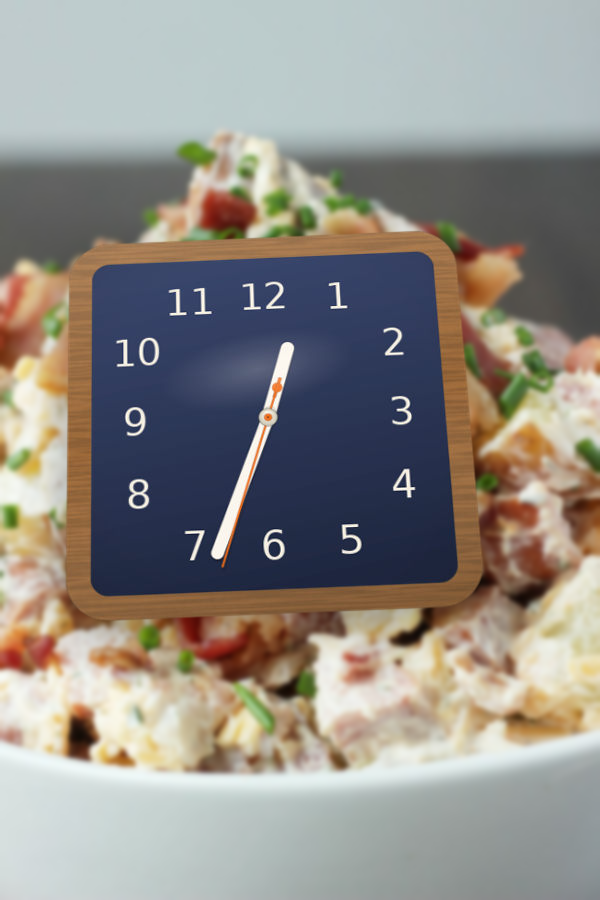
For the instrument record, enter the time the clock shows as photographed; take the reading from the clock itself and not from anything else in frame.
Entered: 12:33:33
